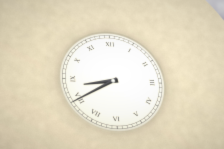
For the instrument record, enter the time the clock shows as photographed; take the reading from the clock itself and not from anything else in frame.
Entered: 8:40
